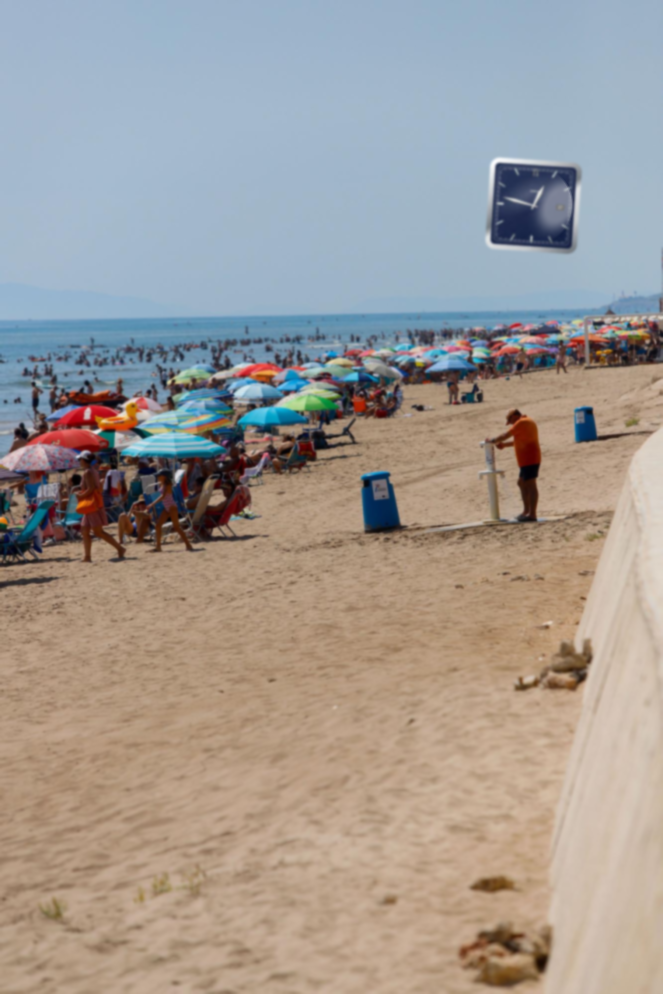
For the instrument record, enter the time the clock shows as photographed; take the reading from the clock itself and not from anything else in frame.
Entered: 12:47
